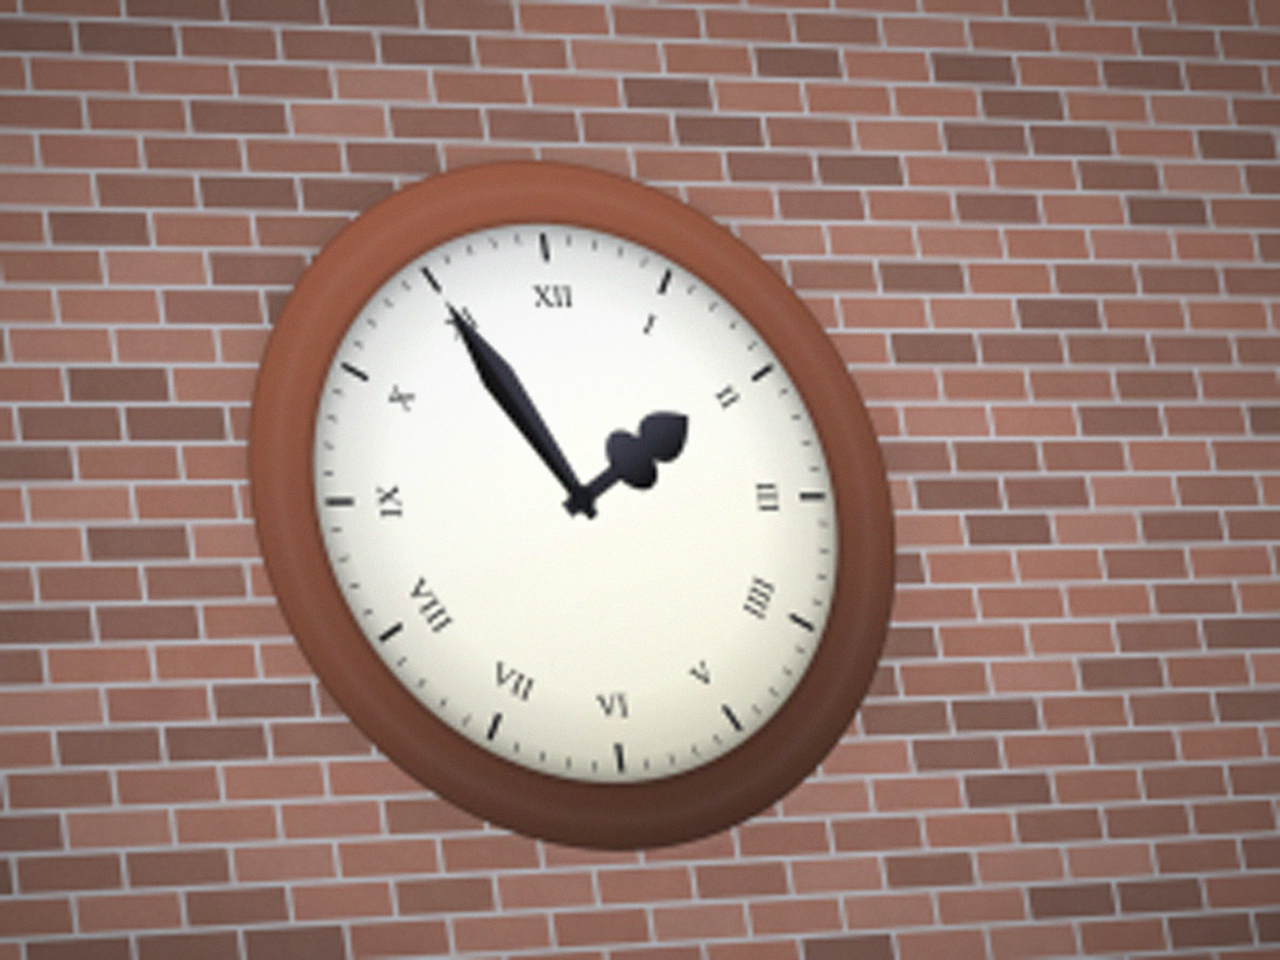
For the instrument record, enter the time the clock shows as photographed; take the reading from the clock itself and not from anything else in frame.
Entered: 1:55
